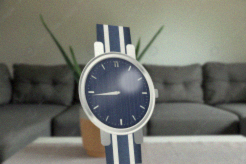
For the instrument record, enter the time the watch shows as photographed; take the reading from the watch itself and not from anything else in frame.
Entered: 8:44
